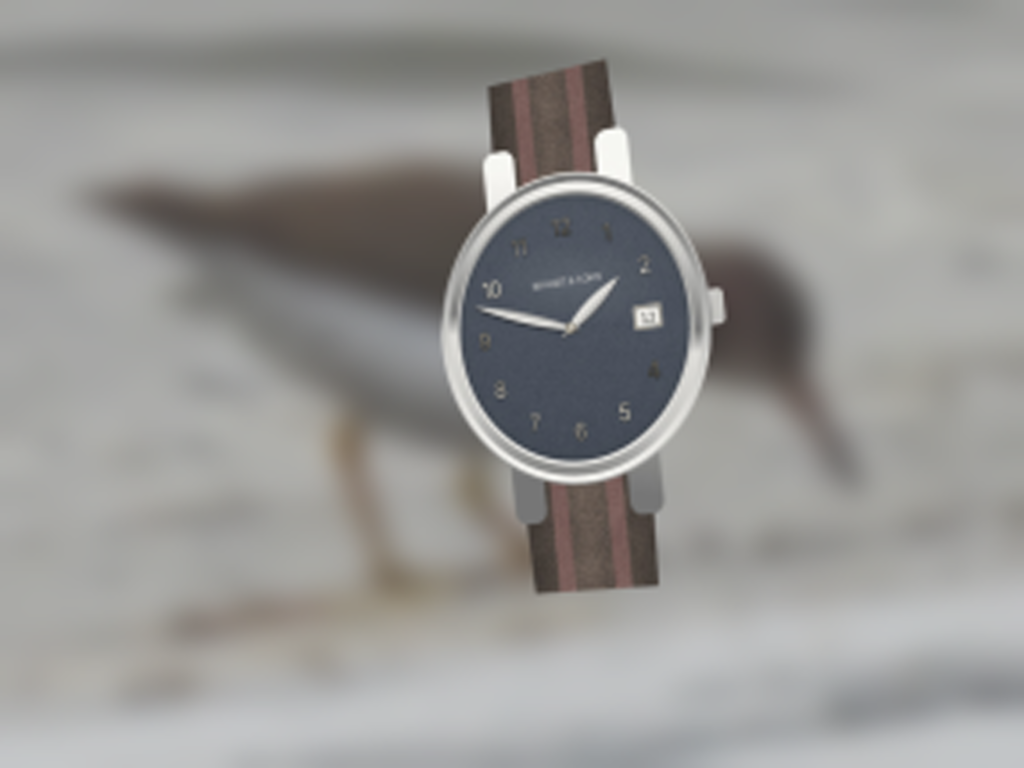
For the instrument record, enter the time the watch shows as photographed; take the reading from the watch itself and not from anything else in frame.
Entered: 1:48
